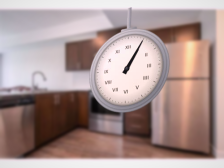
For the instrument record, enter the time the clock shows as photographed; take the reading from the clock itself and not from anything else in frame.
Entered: 1:05
